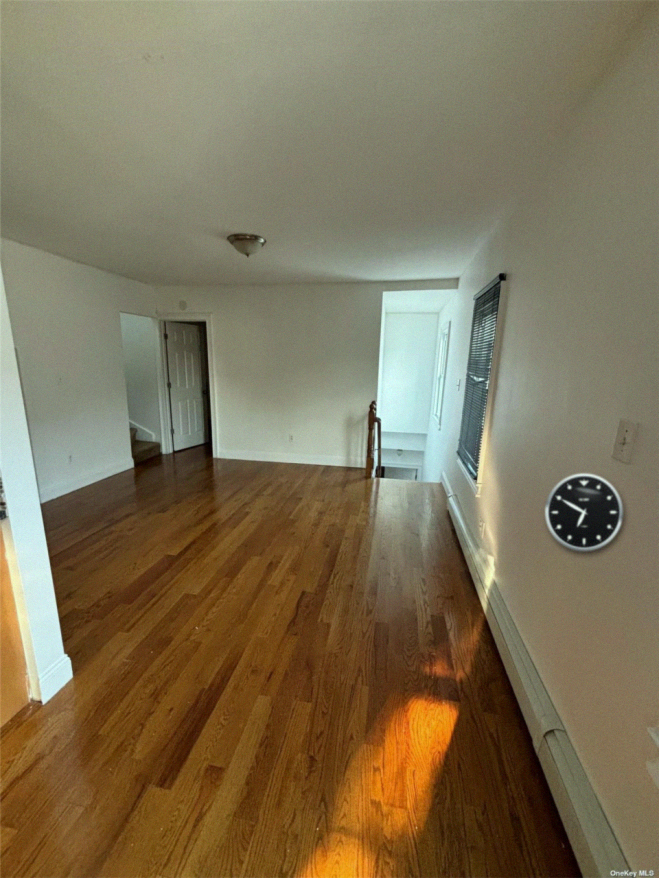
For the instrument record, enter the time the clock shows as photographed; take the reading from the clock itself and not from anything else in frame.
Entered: 6:50
